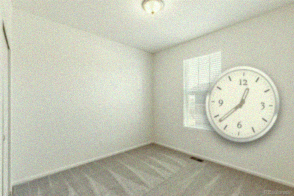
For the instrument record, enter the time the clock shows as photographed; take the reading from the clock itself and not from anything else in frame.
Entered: 12:38
